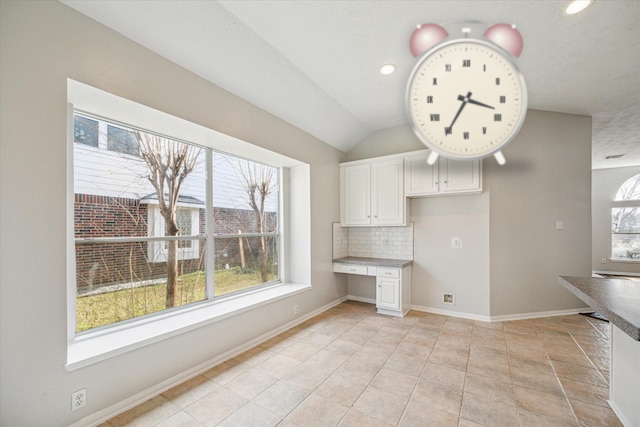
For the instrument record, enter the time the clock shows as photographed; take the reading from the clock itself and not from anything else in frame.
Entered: 3:35
